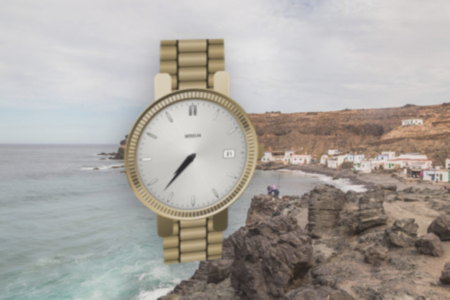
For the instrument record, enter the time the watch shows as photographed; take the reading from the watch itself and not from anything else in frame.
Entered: 7:37
